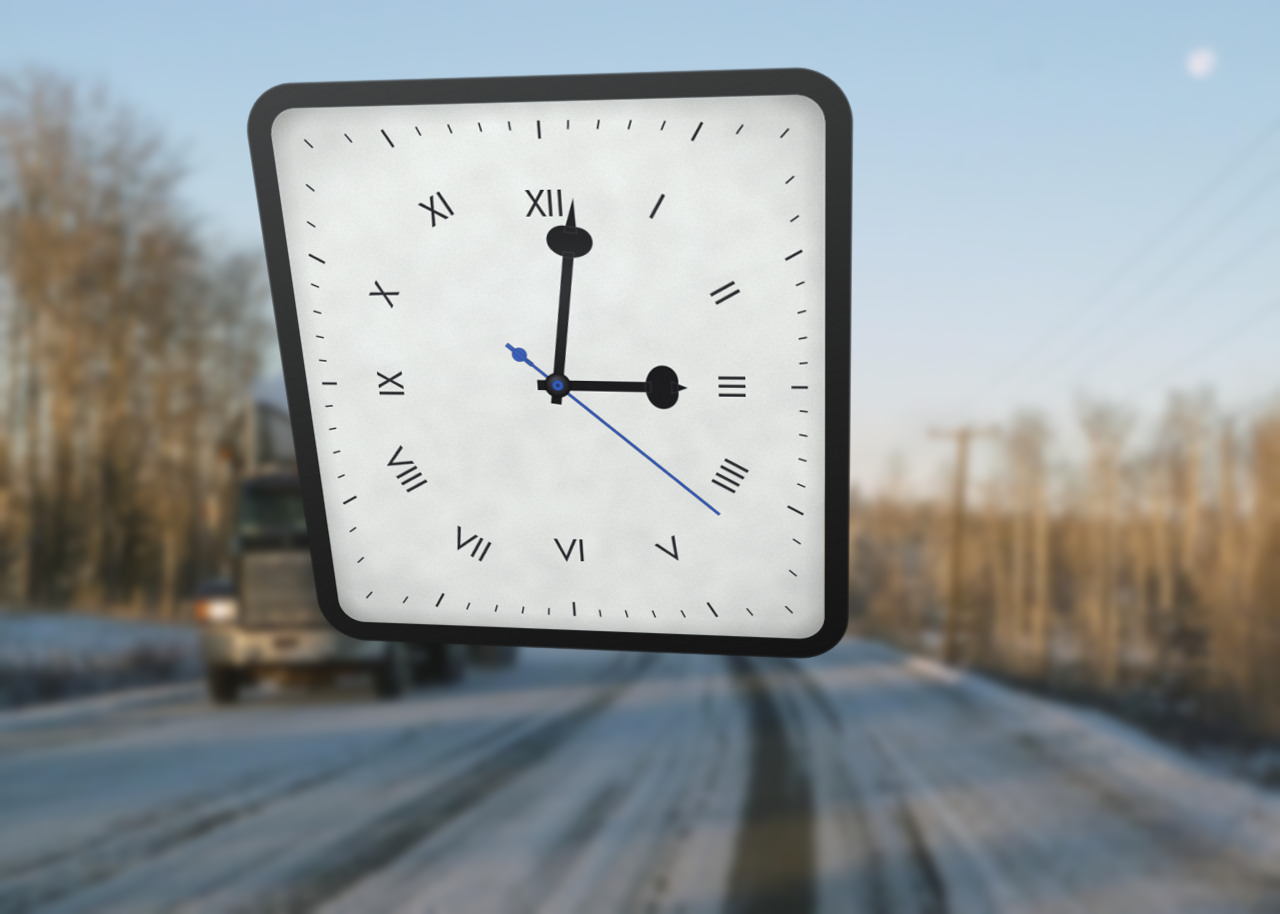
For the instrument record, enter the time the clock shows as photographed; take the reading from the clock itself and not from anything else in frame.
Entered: 3:01:22
